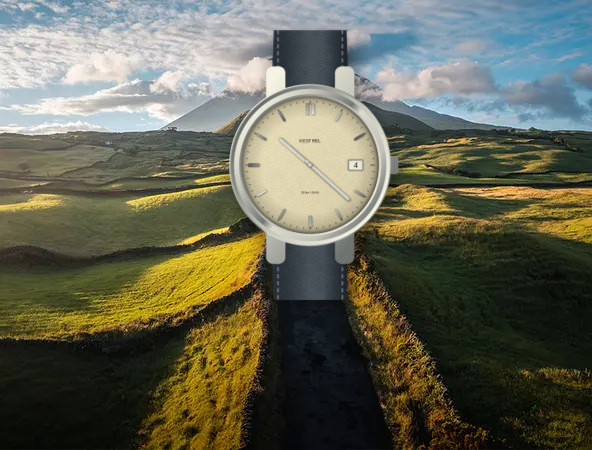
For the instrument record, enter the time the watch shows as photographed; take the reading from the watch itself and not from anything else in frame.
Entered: 10:22
